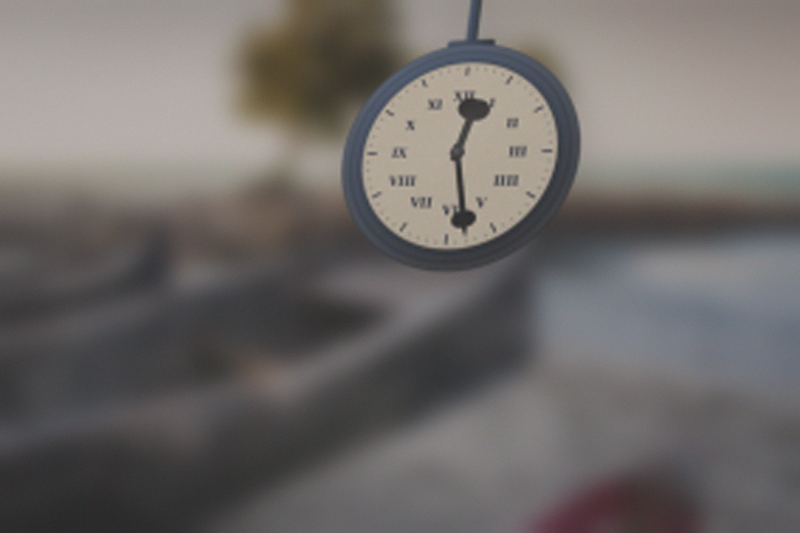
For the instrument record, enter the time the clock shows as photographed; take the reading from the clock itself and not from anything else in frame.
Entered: 12:28
